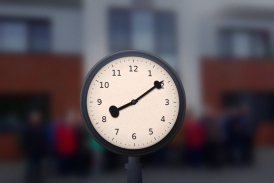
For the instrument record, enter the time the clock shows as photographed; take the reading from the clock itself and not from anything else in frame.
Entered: 8:09
